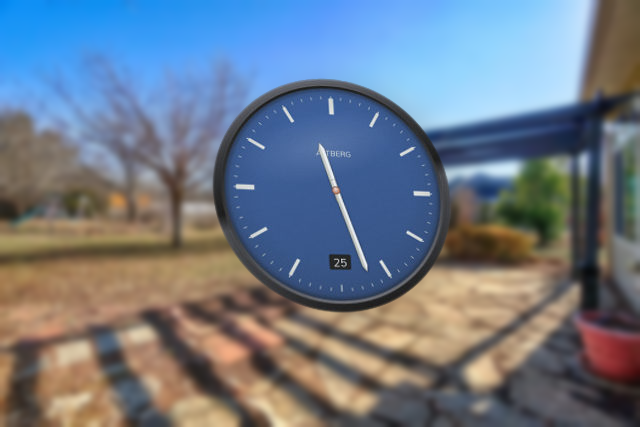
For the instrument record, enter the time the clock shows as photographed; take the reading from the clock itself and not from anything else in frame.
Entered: 11:27
